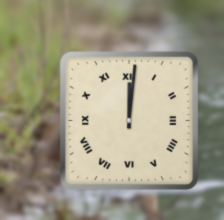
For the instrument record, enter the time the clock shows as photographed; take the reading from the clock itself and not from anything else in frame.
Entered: 12:01
